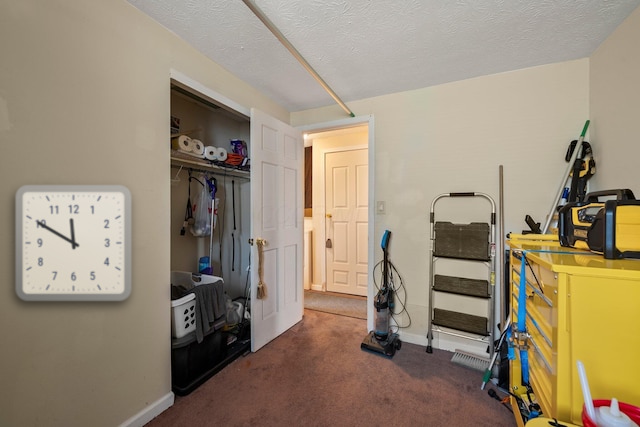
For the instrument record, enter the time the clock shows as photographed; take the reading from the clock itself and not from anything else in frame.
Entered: 11:50
